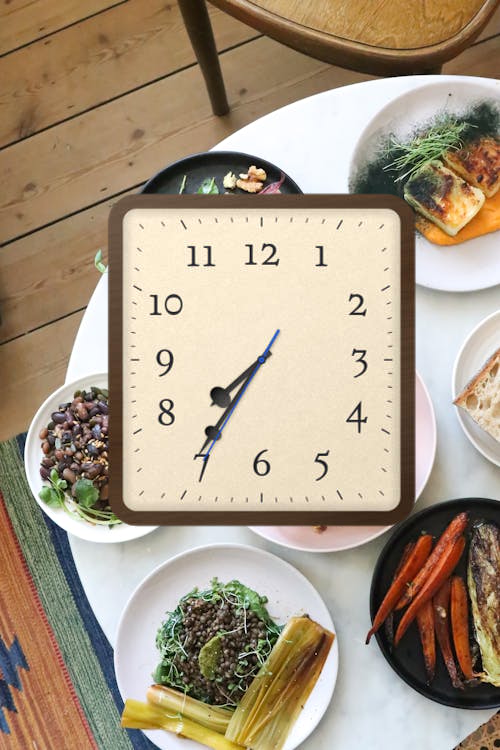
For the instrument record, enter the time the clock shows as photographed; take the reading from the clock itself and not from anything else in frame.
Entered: 7:35:35
